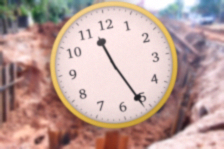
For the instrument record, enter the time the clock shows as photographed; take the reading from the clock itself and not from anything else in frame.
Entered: 11:26
